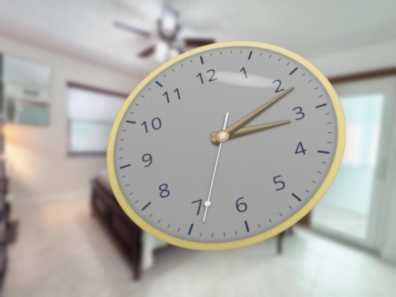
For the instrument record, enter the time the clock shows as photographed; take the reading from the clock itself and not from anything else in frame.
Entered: 3:11:34
